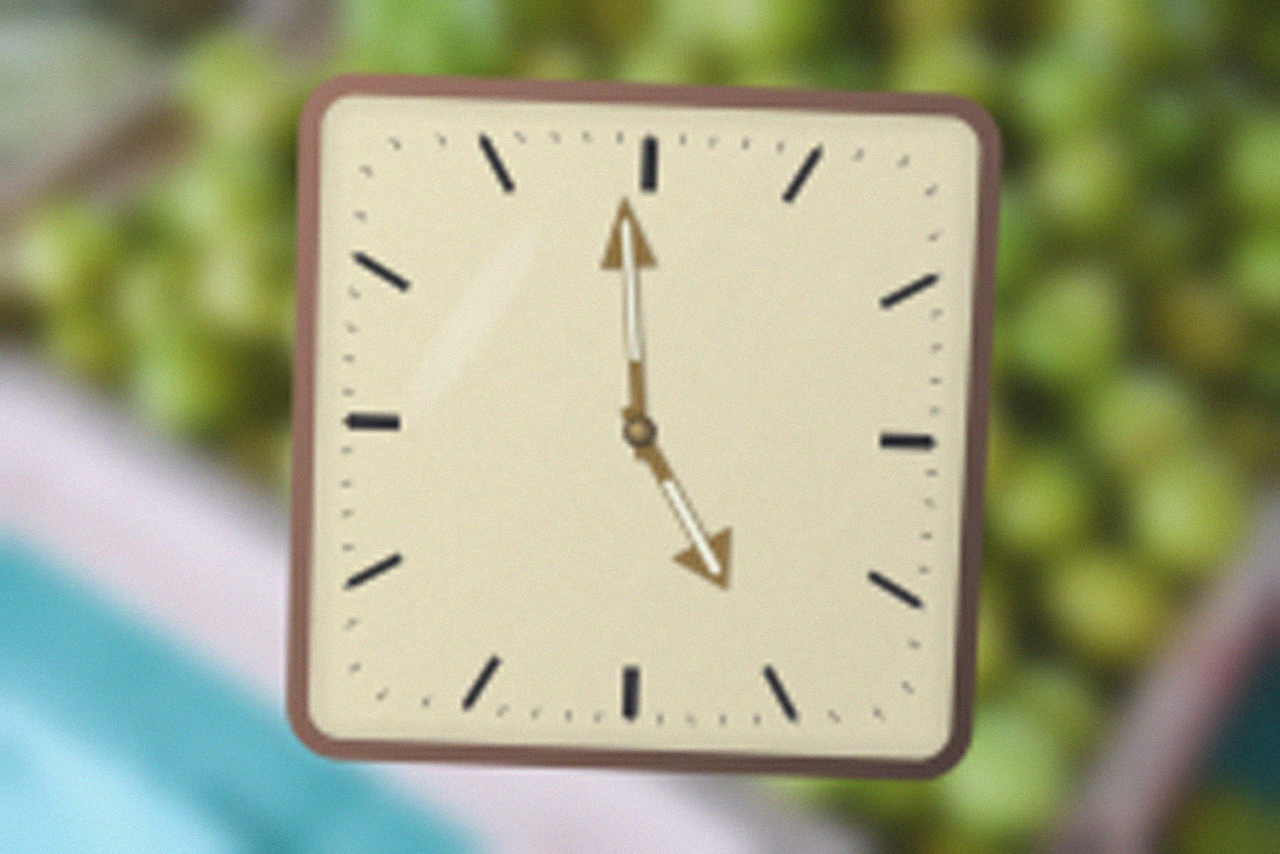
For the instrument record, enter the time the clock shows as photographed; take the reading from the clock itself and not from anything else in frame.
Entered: 4:59
